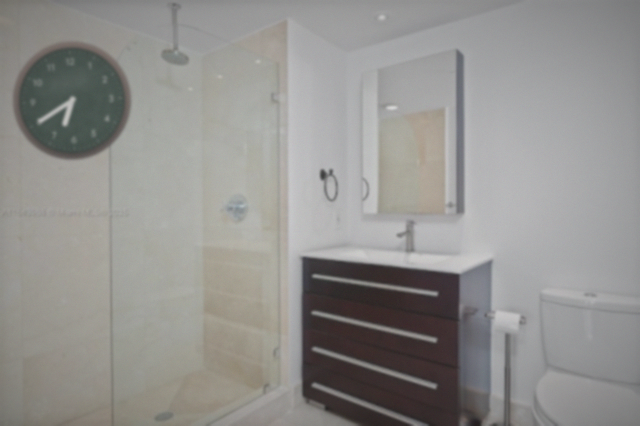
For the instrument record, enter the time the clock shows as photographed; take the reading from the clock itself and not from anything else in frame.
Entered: 6:40
